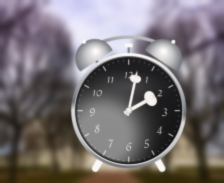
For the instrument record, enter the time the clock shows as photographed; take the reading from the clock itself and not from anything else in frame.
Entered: 2:02
